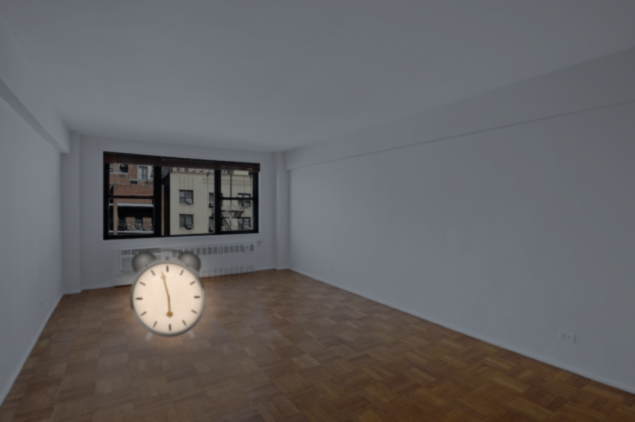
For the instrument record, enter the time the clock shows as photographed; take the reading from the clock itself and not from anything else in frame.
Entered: 5:58
